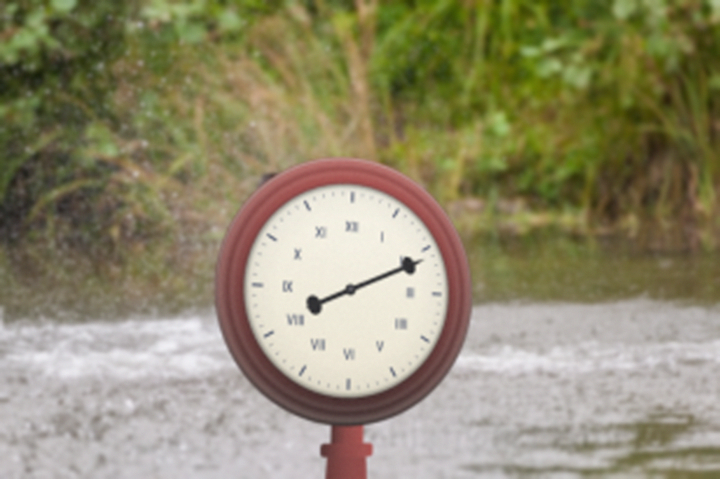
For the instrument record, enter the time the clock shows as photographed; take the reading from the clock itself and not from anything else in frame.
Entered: 8:11
